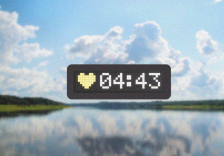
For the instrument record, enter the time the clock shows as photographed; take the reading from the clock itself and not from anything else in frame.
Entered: 4:43
